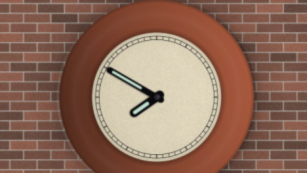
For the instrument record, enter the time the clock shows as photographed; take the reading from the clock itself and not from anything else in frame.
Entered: 7:50
